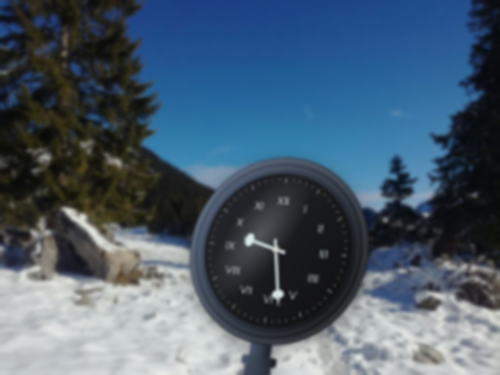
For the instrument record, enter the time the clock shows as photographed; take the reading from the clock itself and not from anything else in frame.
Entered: 9:28
